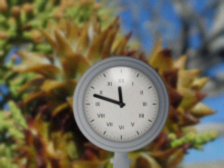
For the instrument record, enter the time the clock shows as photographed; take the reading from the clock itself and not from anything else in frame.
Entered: 11:48
